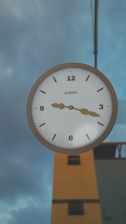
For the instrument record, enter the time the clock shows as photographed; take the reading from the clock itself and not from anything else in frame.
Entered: 9:18
